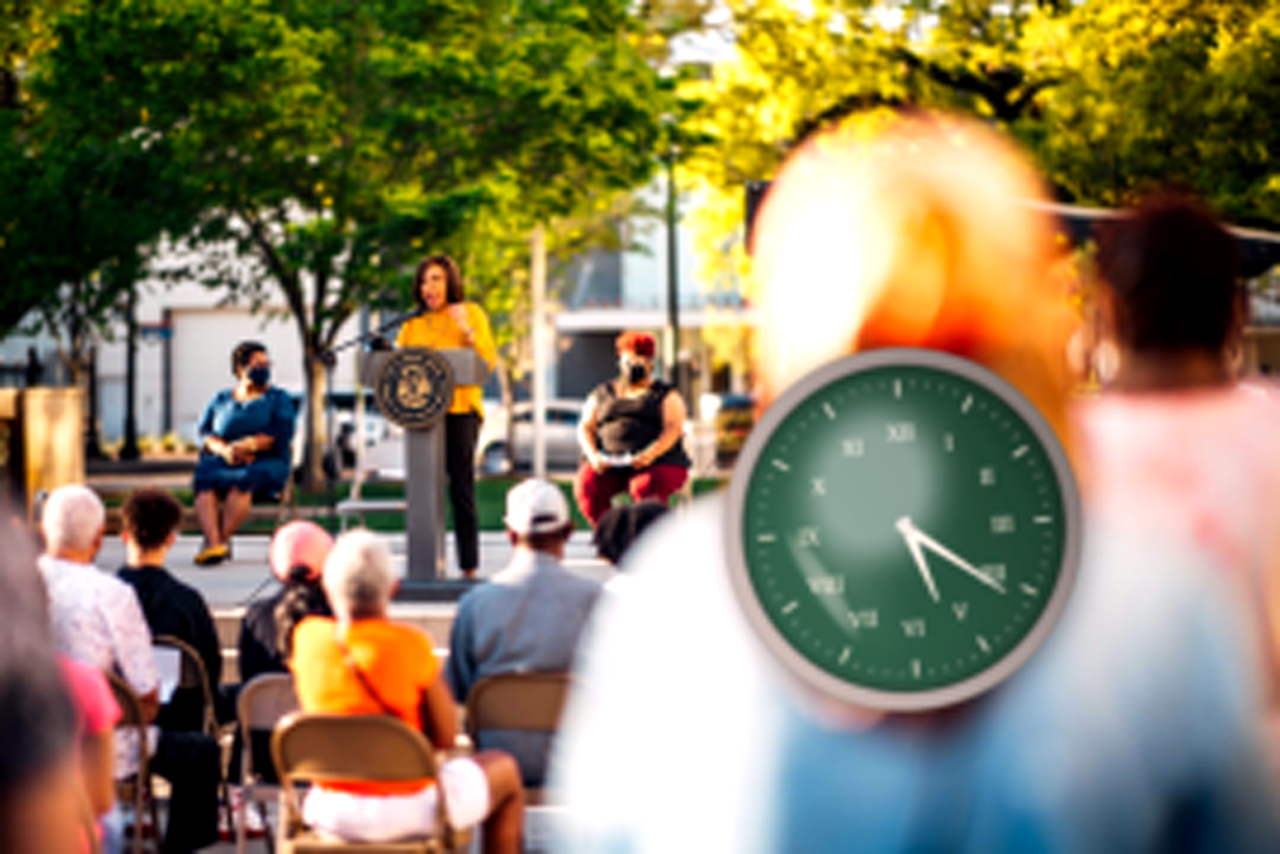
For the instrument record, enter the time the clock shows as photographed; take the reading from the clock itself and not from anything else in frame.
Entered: 5:21
